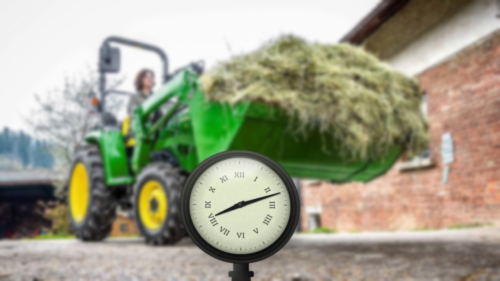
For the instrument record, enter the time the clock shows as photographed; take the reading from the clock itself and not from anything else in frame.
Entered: 8:12
